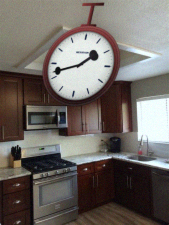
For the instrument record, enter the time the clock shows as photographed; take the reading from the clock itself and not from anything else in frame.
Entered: 1:42
